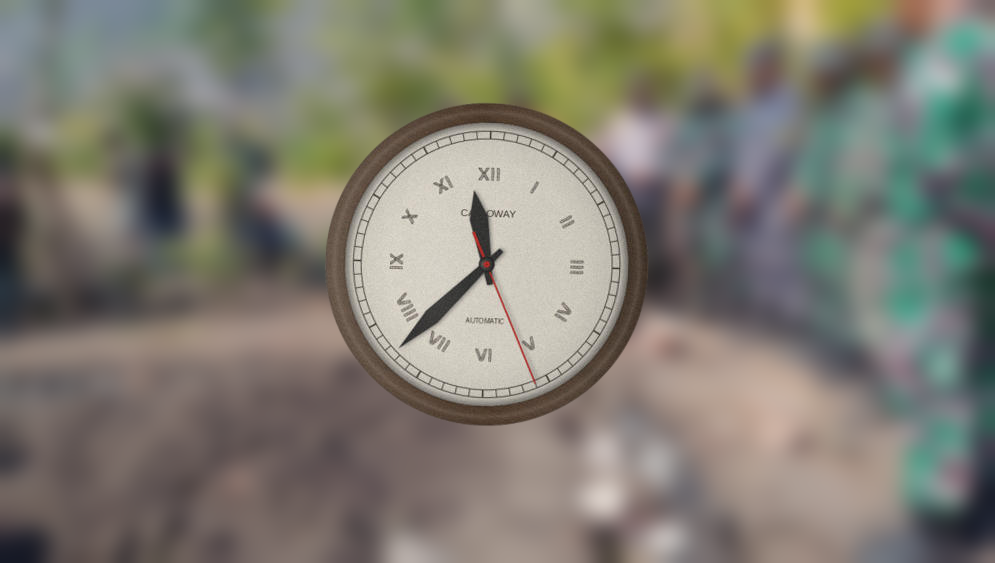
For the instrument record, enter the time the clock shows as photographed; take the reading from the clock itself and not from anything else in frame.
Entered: 11:37:26
